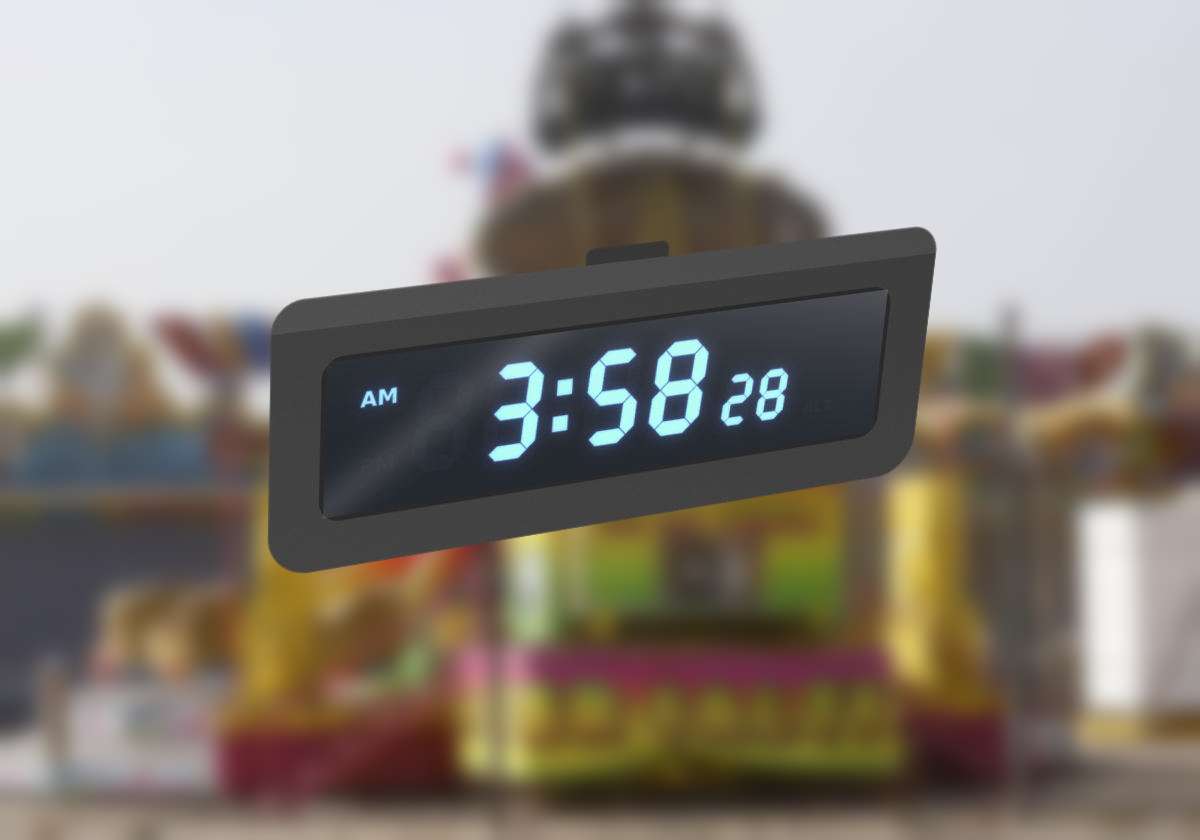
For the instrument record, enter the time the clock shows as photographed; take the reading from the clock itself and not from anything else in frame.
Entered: 3:58:28
